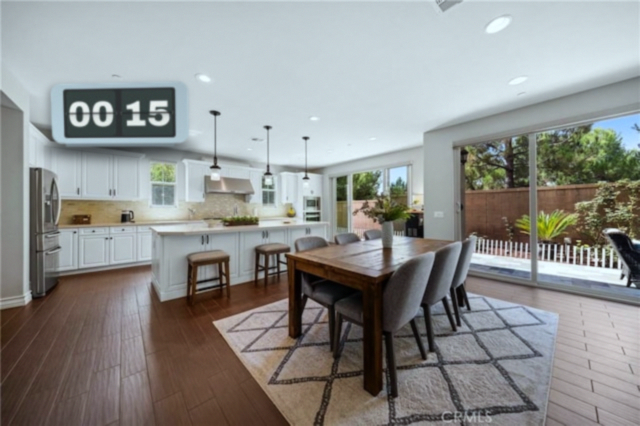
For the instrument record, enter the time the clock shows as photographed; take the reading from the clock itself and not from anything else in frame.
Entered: 0:15
